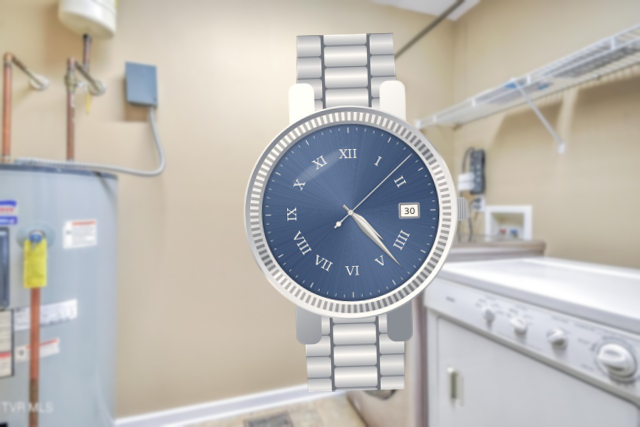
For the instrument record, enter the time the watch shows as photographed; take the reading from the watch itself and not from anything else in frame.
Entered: 4:23:08
